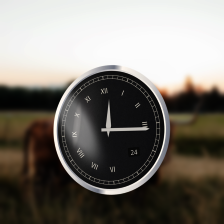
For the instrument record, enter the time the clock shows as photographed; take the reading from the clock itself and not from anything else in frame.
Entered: 12:16
